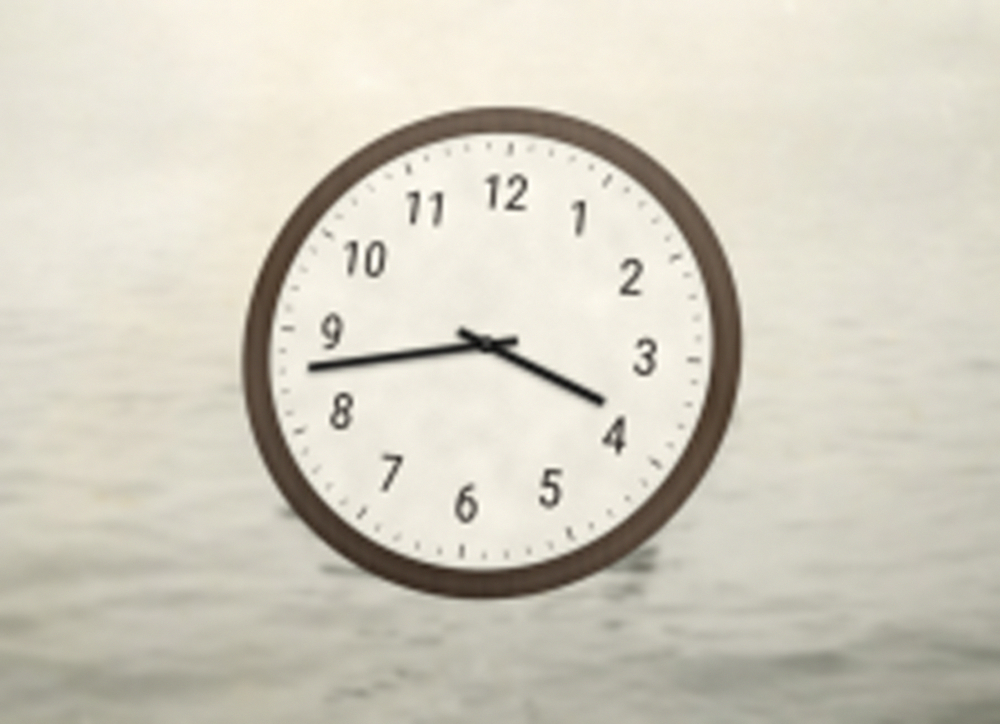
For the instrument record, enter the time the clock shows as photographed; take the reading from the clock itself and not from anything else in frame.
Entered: 3:43
